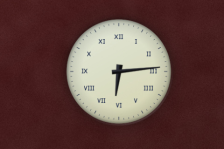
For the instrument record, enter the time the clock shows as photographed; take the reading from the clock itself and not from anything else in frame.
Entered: 6:14
